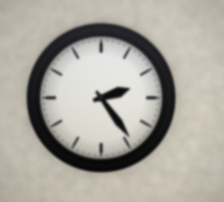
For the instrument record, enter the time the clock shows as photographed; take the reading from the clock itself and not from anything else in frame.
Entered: 2:24
